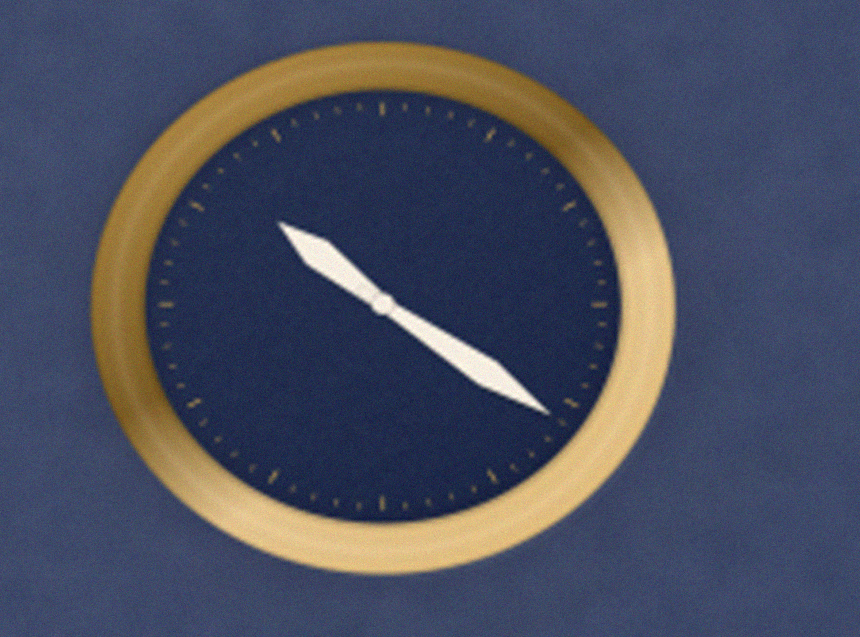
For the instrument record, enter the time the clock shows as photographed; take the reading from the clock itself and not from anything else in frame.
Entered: 10:21
